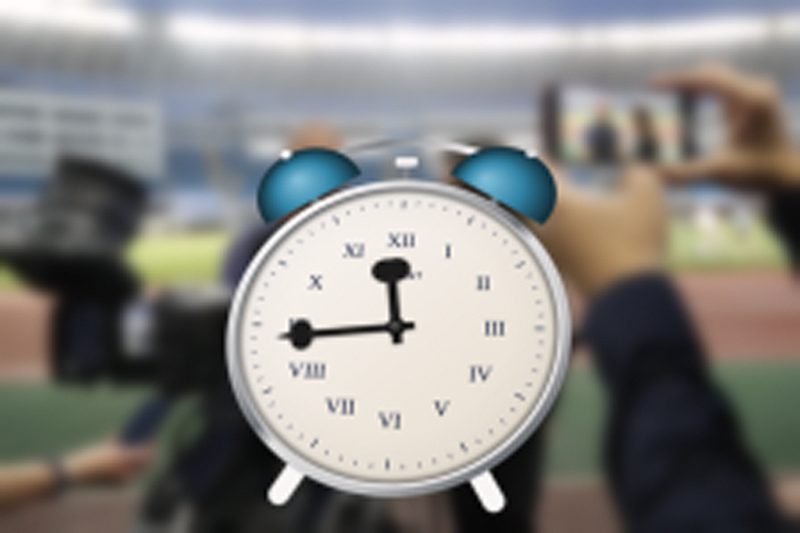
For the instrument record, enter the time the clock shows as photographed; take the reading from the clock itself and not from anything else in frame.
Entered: 11:44
